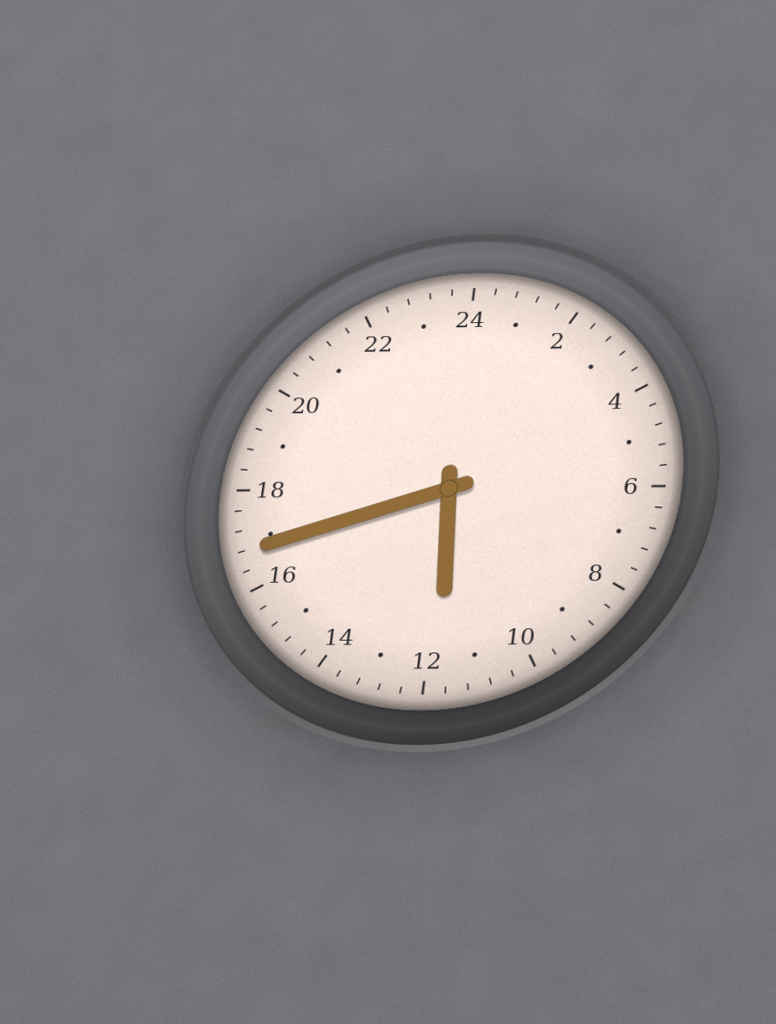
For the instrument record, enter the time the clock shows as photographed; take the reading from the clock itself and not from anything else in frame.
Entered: 11:42
